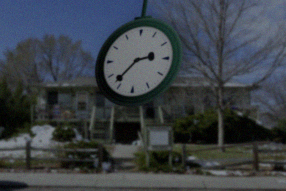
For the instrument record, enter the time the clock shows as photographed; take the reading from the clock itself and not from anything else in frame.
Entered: 2:37
